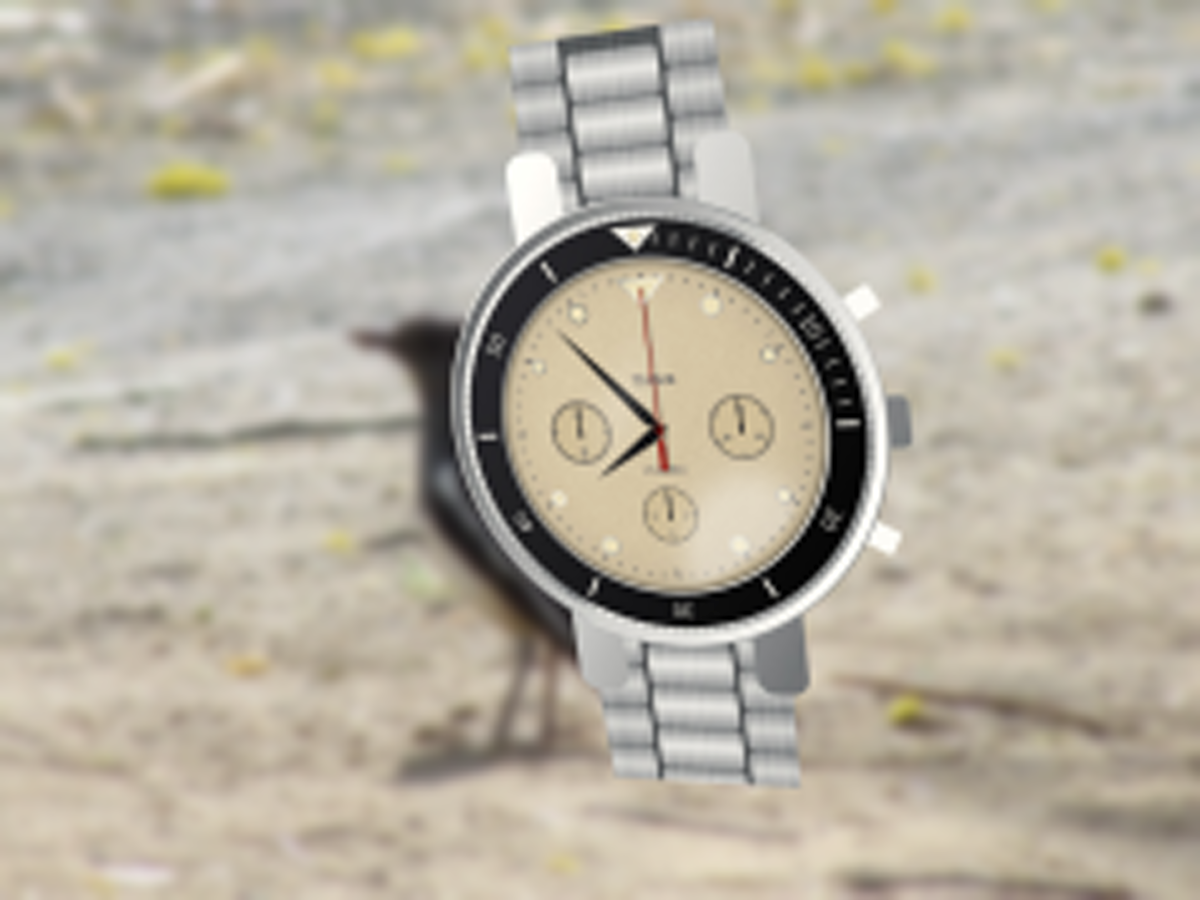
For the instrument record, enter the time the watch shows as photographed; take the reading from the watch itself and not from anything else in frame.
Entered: 7:53
